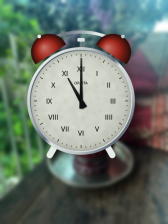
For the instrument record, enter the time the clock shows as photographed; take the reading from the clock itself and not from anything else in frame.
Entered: 11:00
